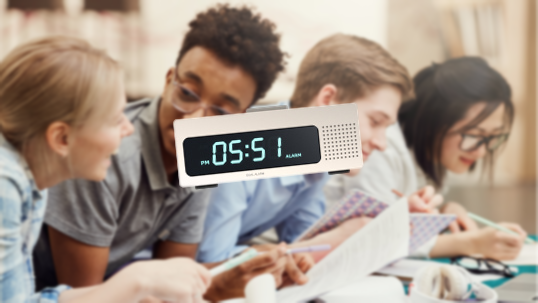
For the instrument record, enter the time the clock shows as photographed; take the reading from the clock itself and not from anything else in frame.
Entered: 5:51
